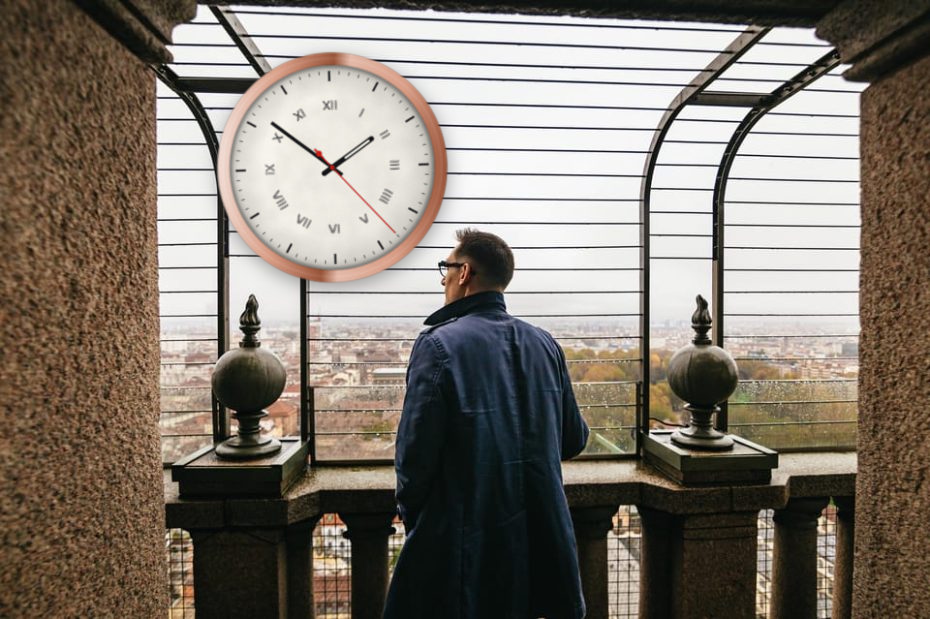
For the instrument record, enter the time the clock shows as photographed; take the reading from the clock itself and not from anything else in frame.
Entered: 1:51:23
